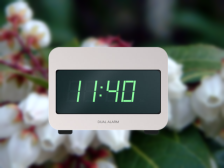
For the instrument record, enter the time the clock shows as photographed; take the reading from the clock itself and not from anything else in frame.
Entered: 11:40
